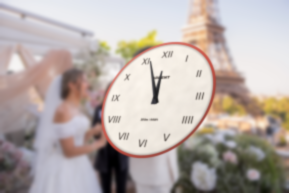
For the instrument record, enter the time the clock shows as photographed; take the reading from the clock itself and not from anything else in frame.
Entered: 11:56
